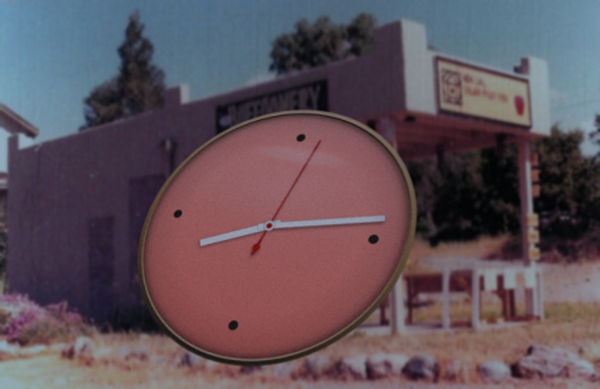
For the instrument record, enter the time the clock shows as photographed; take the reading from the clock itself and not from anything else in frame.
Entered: 8:13:02
